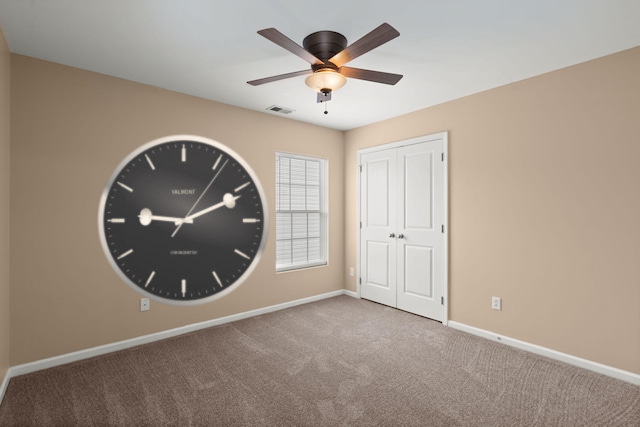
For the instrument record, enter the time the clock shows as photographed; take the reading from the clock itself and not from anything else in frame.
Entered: 9:11:06
